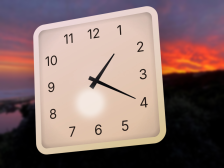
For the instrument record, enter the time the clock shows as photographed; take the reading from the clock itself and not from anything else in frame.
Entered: 1:20
